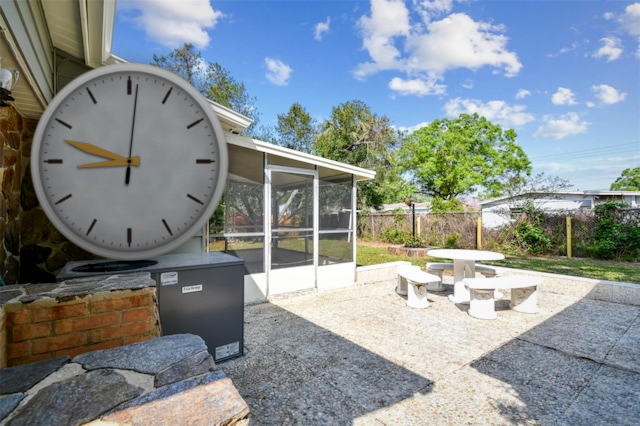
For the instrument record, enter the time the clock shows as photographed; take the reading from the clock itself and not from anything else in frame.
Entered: 8:48:01
